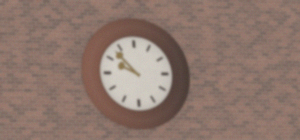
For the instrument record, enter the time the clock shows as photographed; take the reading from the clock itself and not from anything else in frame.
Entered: 9:53
